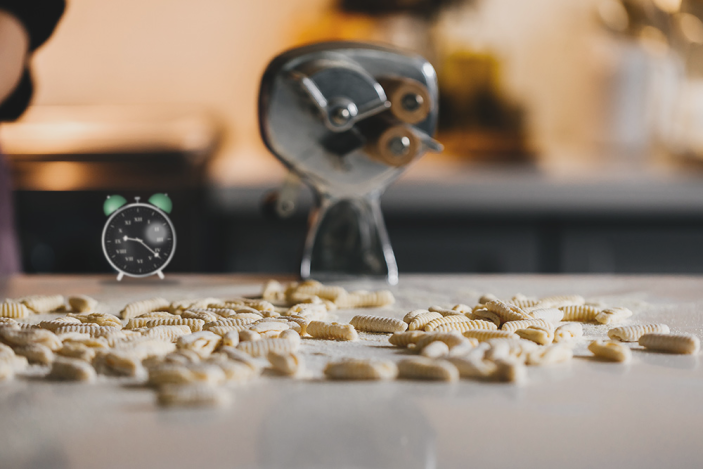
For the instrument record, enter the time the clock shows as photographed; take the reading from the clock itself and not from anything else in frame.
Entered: 9:22
